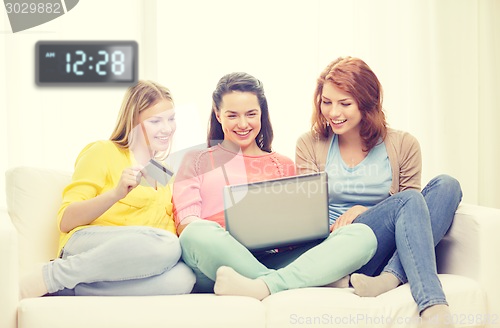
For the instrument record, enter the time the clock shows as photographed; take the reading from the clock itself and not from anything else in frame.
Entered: 12:28
